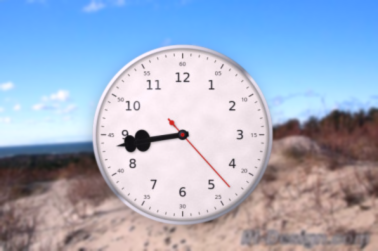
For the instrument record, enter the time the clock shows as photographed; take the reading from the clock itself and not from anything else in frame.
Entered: 8:43:23
